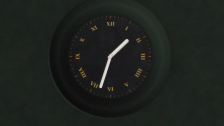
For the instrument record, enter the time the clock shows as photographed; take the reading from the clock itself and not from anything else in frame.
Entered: 1:33
